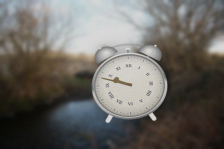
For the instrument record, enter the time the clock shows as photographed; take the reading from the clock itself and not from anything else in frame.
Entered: 9:48
